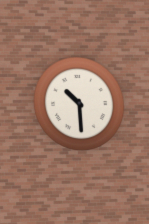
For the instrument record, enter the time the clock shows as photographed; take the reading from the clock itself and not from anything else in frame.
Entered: 10:30
